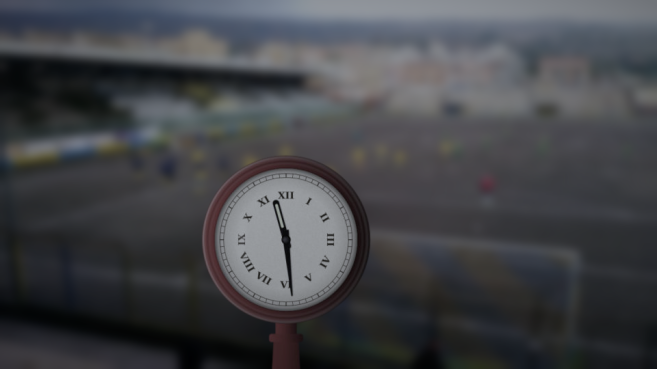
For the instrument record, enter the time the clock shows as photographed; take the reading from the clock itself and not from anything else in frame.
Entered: 11:29
